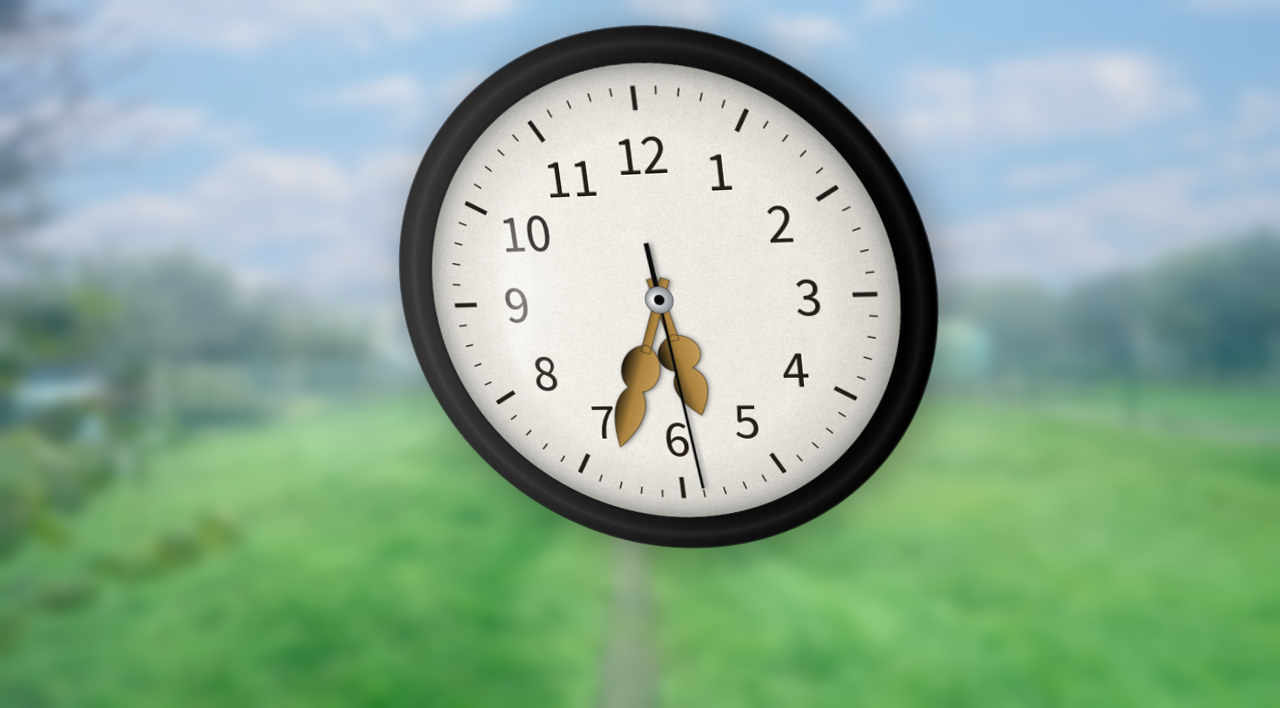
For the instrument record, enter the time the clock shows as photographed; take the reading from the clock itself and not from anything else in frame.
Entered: 5:33:29
